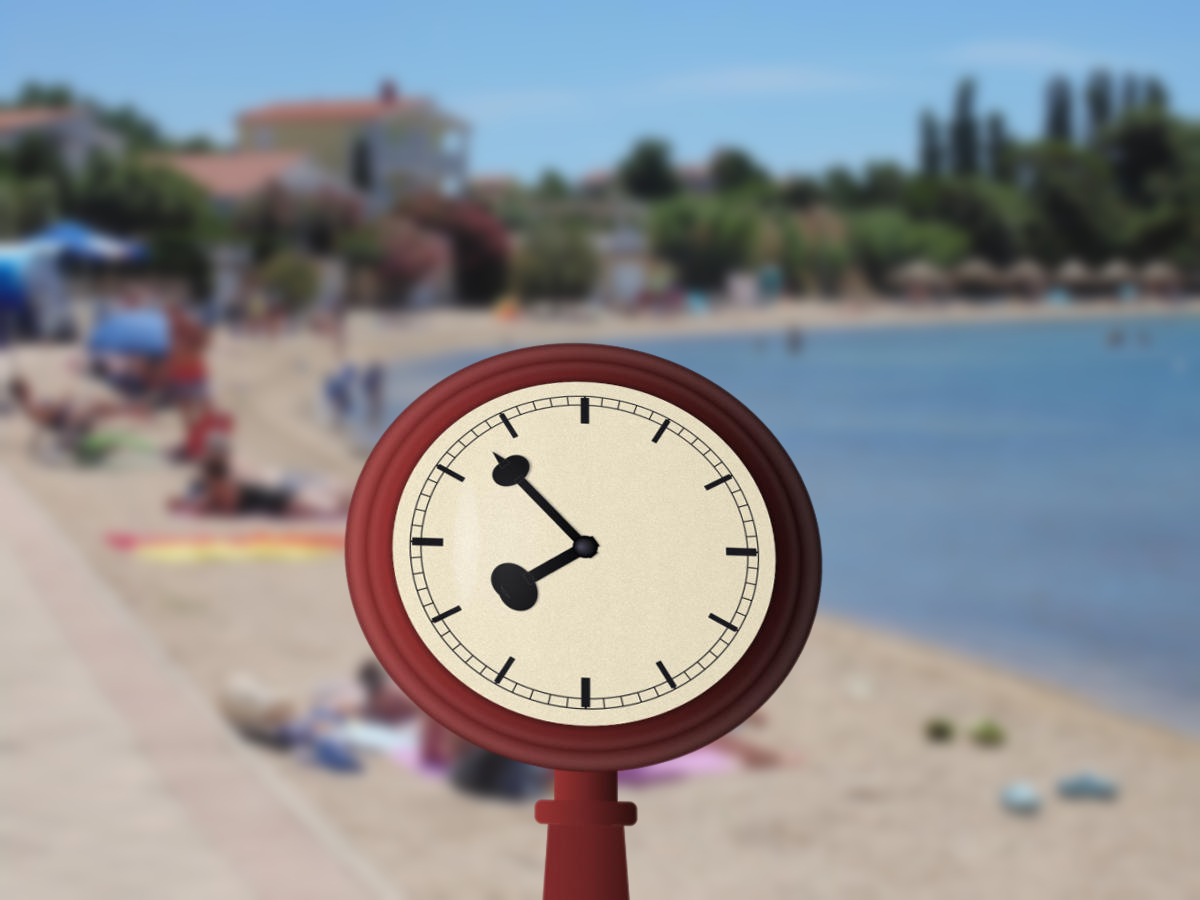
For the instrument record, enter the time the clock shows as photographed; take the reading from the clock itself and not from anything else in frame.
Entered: 7:53
